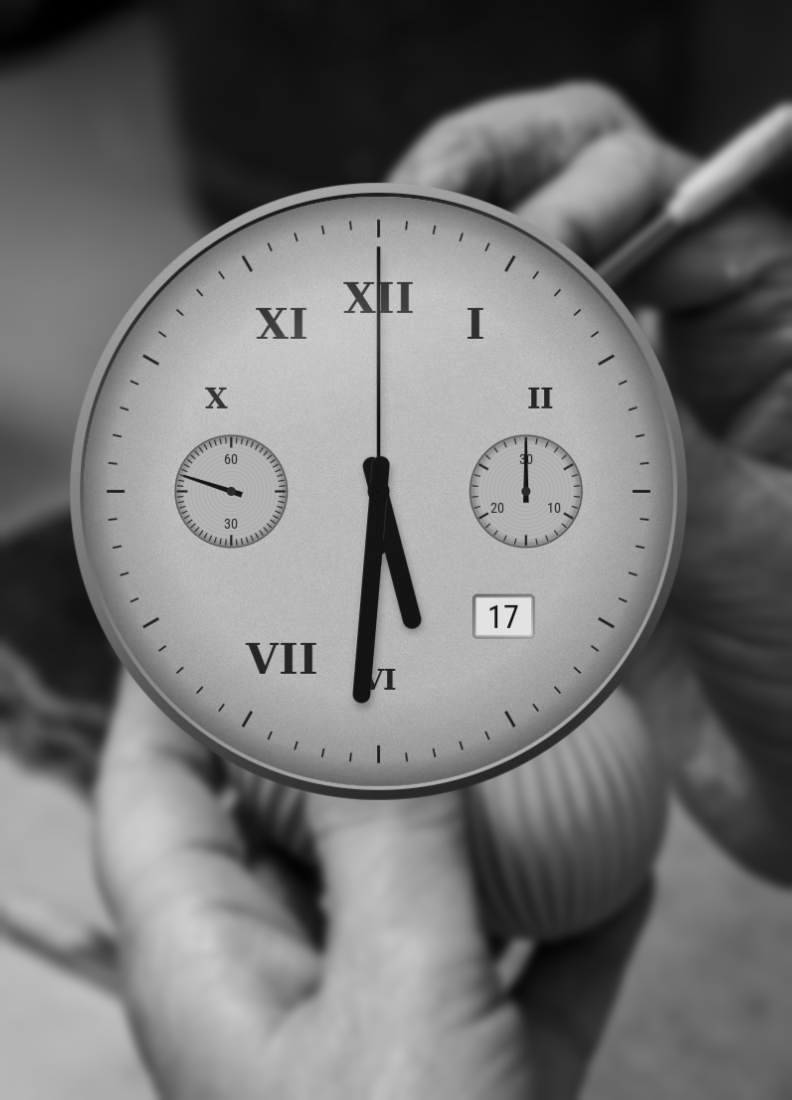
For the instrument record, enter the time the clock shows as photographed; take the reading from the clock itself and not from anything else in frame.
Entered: 5:30:48
